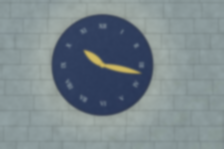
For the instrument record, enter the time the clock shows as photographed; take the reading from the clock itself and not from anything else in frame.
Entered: 10:17
